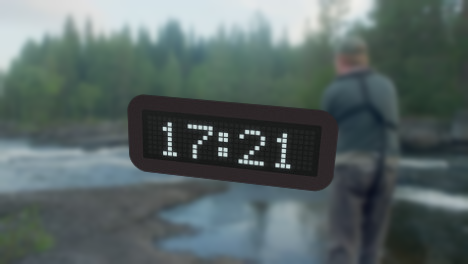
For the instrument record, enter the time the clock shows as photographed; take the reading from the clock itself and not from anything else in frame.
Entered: 17:21
